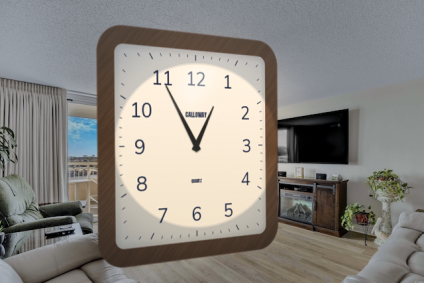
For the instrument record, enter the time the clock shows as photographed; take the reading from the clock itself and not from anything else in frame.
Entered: 12:55
